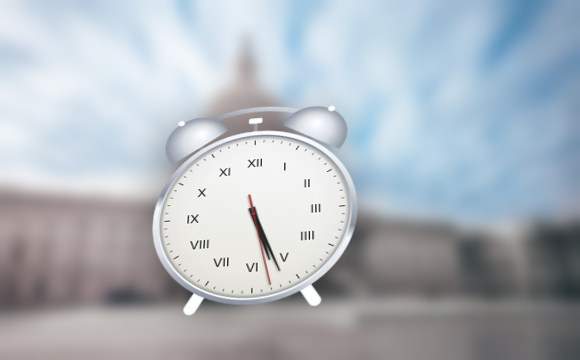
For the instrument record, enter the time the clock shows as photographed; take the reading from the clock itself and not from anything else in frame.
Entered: 5:26:28
